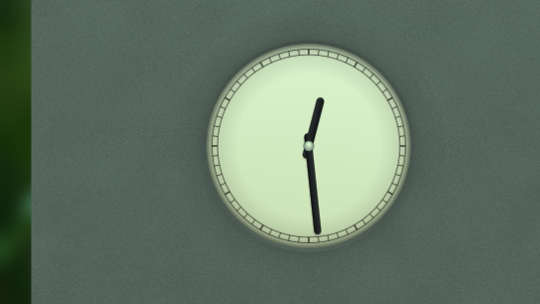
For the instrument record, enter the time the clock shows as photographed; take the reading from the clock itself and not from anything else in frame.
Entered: 12:29
